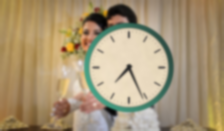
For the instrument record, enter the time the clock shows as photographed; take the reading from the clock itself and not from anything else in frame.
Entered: 7:26
